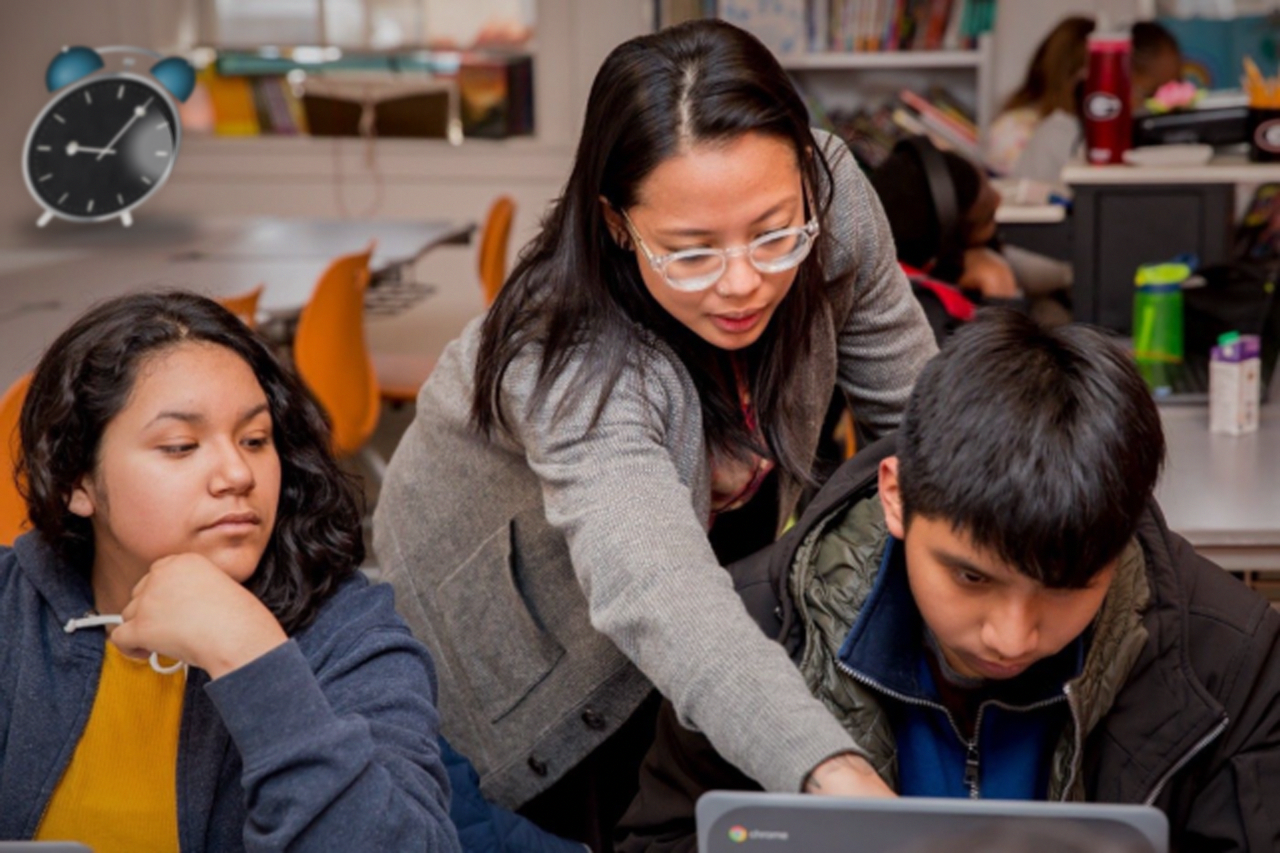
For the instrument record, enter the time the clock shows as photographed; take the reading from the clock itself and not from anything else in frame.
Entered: 9:05
